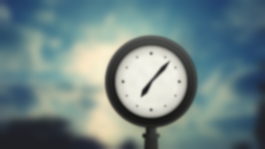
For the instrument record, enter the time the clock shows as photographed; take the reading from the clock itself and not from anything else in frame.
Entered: 7:07
